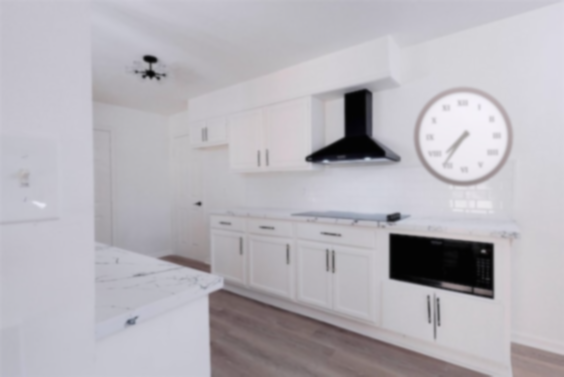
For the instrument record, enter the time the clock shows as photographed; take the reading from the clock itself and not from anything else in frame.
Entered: 7:36
